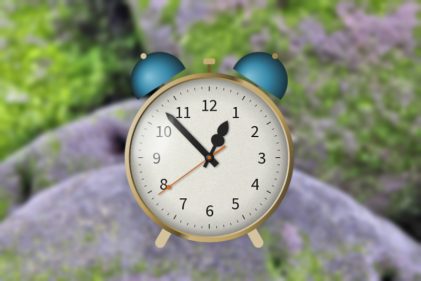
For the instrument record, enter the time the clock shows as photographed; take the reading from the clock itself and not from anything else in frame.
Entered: 12:52:39
